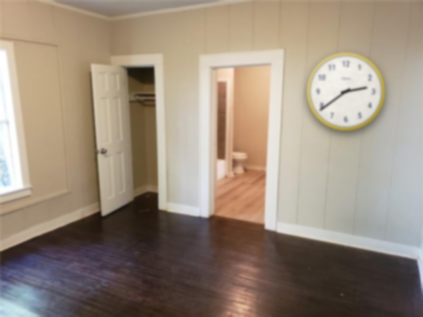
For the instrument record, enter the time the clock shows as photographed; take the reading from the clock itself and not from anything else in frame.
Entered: 2:39
